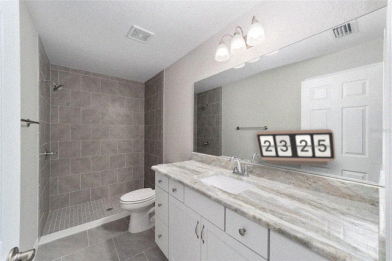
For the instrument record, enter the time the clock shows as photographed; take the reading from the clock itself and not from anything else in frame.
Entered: 23:25
